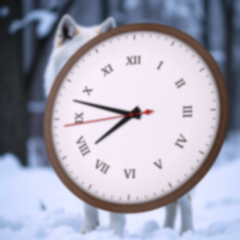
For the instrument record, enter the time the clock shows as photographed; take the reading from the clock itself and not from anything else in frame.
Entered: 7:47:44
